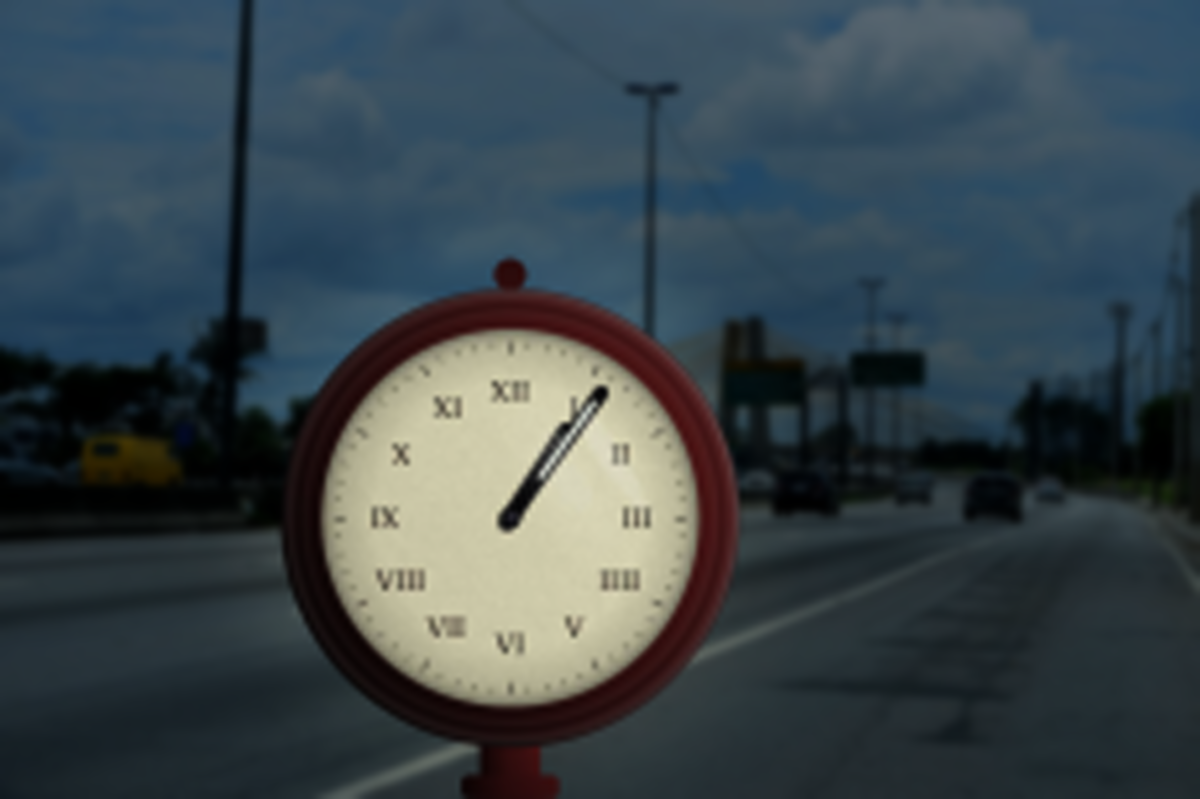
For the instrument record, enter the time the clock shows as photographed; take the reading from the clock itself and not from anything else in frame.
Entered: 1:06
